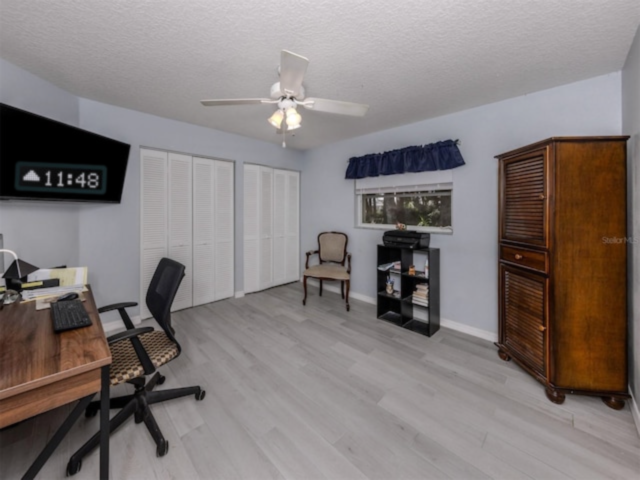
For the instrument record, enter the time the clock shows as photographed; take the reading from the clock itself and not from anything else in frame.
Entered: 11:48
